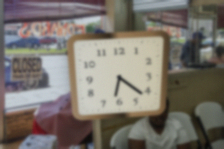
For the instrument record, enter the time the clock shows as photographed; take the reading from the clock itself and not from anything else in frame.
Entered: 6:22
